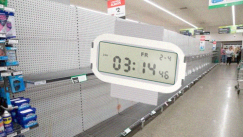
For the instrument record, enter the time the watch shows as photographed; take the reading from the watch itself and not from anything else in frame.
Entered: 3:14:46
